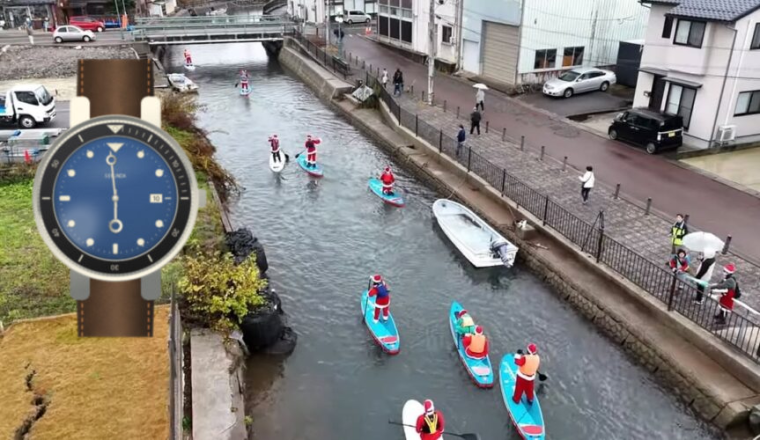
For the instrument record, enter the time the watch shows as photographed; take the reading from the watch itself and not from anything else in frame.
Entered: 5:59
